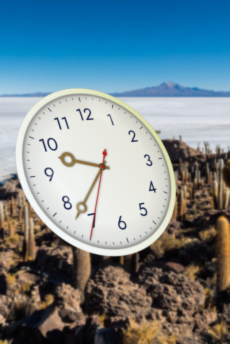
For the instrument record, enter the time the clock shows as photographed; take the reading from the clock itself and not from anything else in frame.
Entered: 9:37:35
